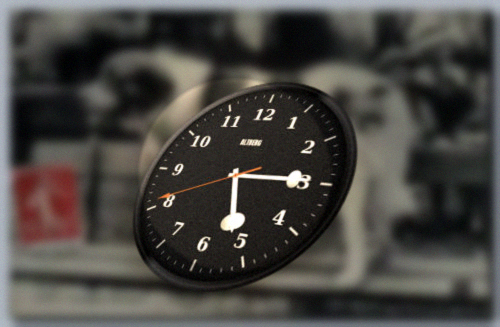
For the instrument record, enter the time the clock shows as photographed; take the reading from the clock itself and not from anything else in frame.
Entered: 5:14:41
